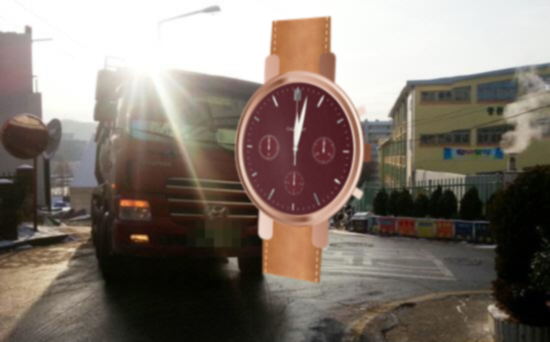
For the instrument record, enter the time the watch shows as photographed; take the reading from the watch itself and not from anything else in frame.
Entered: 12:02
